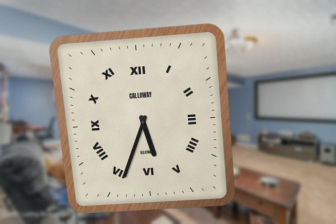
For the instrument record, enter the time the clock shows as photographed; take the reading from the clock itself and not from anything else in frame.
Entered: 5:34
